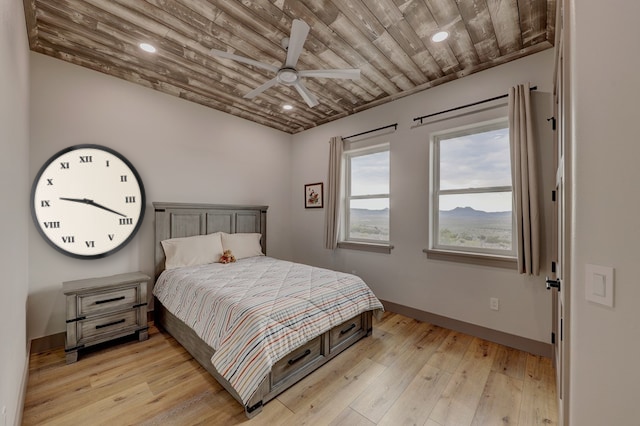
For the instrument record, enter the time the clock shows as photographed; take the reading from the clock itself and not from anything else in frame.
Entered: 9:19
